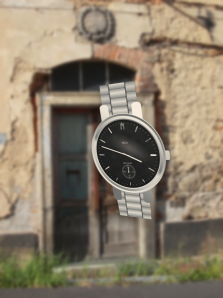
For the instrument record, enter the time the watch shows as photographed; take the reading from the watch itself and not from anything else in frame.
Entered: 3:48
